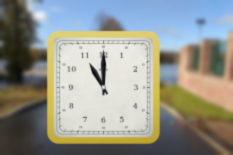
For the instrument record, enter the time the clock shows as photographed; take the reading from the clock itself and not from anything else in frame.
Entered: 11:00
